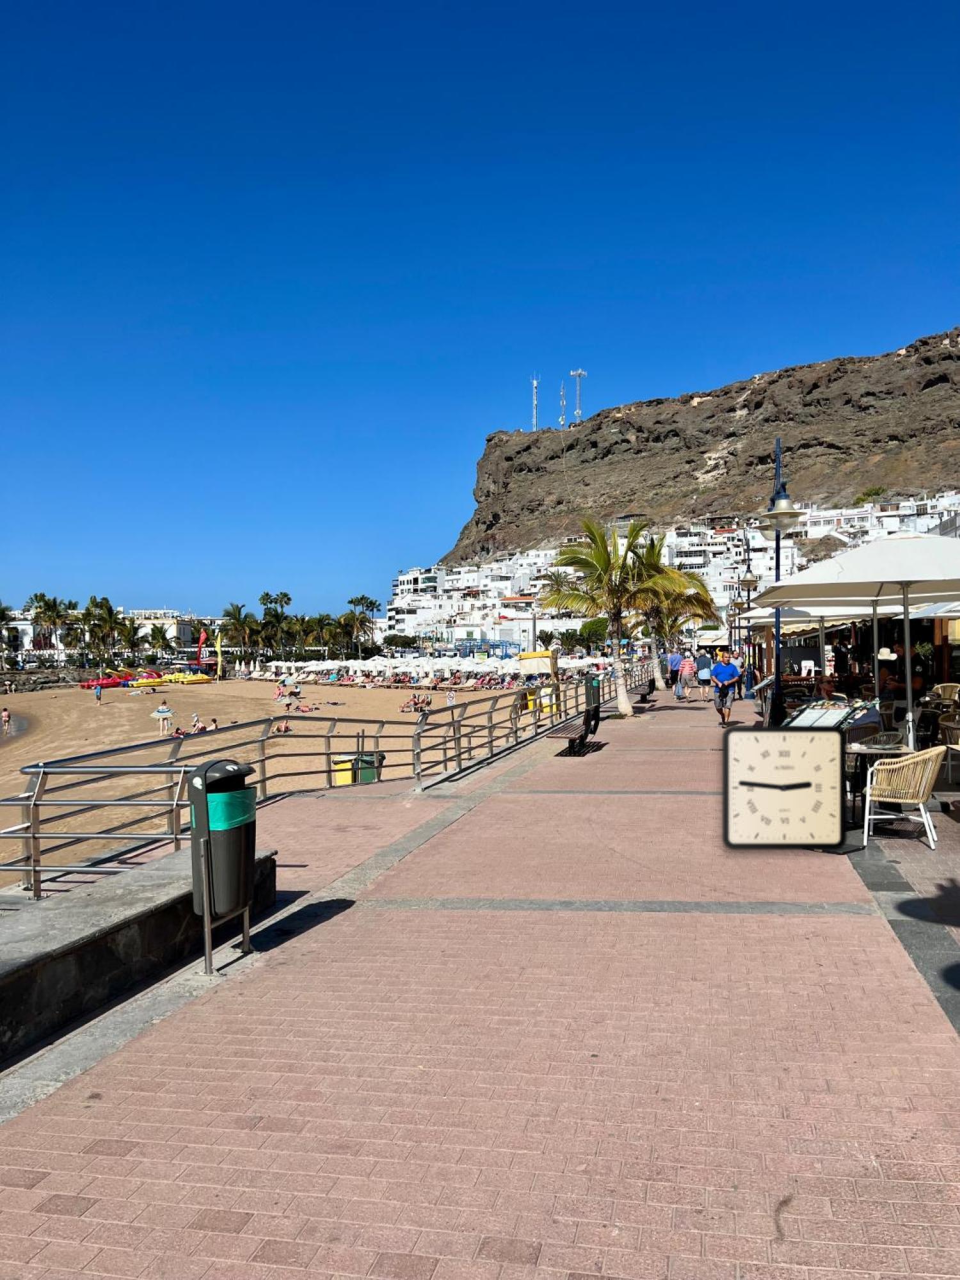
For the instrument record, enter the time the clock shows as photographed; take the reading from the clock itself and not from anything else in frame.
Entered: 2:46
